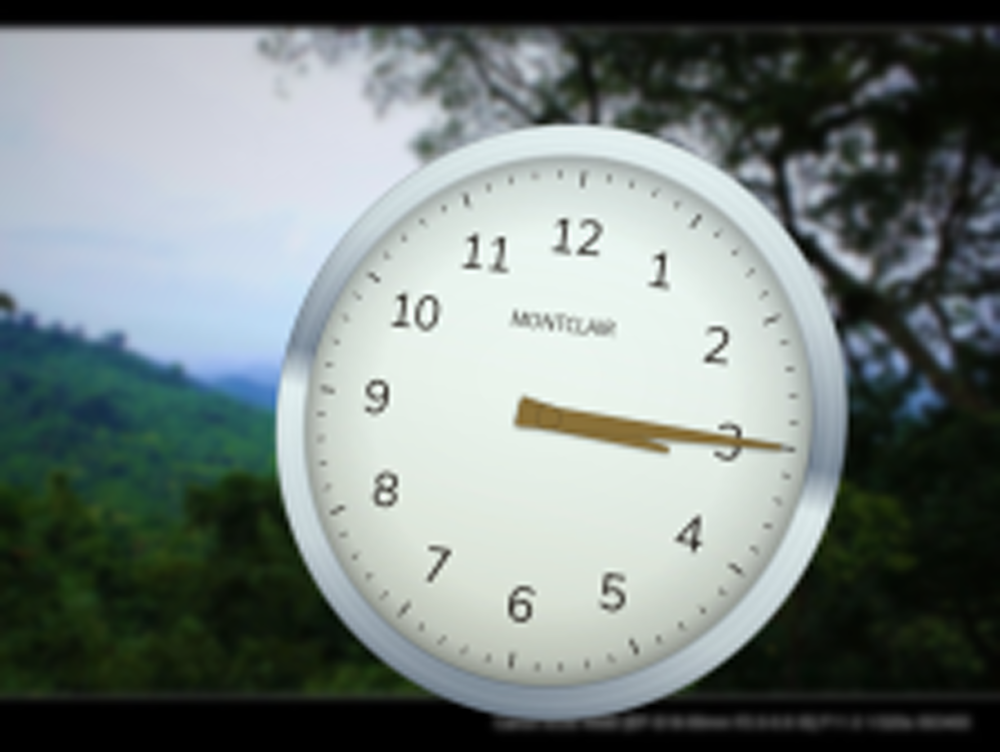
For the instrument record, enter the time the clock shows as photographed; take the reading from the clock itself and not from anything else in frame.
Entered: 3:15
